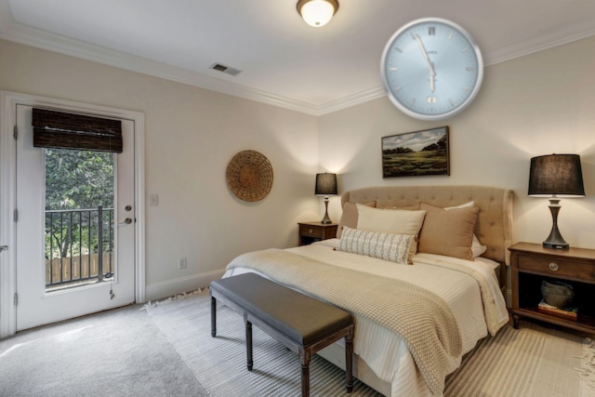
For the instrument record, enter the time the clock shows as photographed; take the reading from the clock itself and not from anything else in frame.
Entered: 5:56
